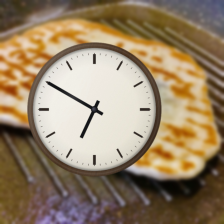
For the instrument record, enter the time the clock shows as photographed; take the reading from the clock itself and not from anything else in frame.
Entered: 6:50
